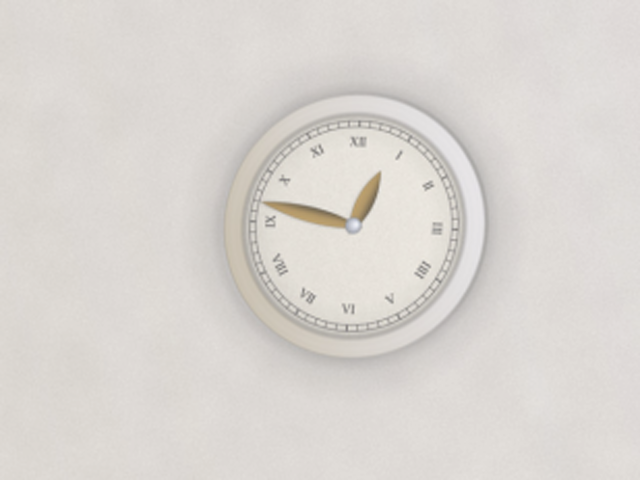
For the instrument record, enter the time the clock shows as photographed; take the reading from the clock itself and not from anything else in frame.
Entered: 12:47
